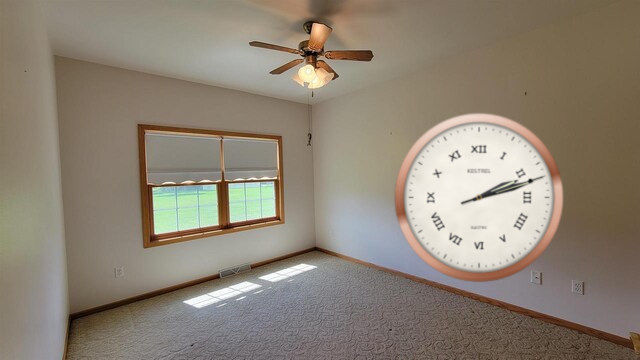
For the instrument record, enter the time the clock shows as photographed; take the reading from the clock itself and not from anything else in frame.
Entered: 2:12:12
